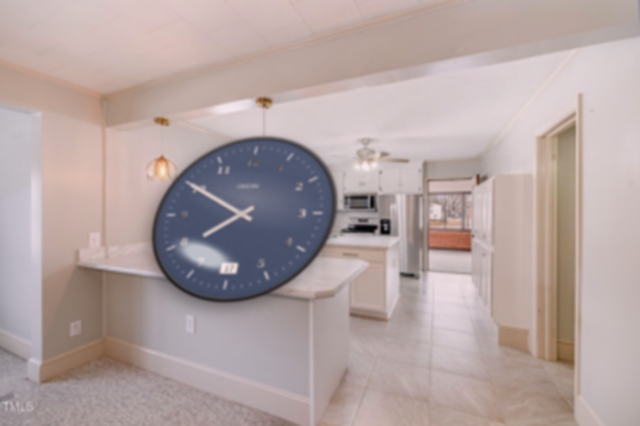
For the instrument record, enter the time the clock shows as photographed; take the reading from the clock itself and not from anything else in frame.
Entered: 7:50
